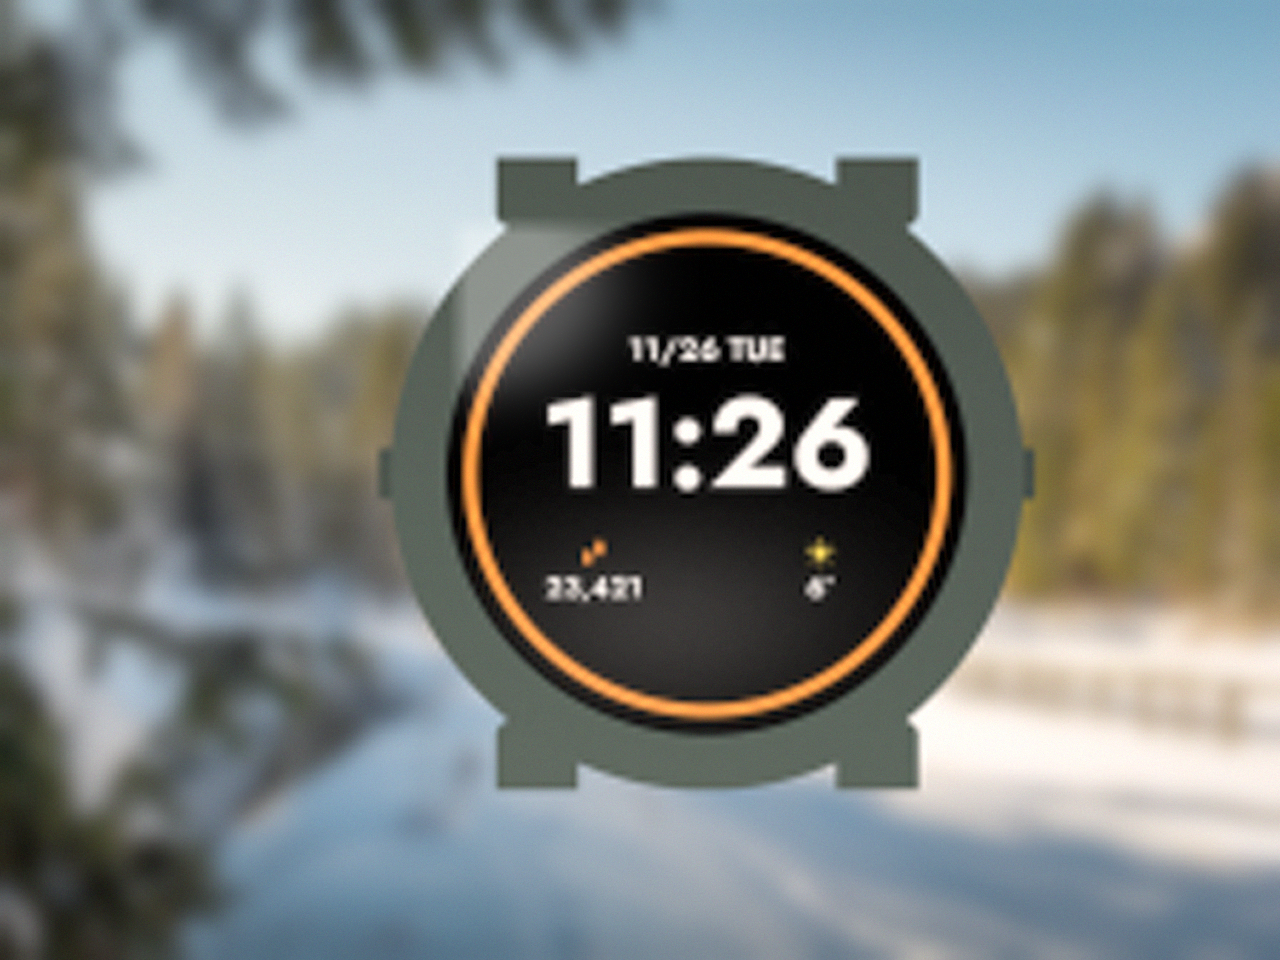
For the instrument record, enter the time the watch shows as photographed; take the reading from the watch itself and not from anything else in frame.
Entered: 11:26
